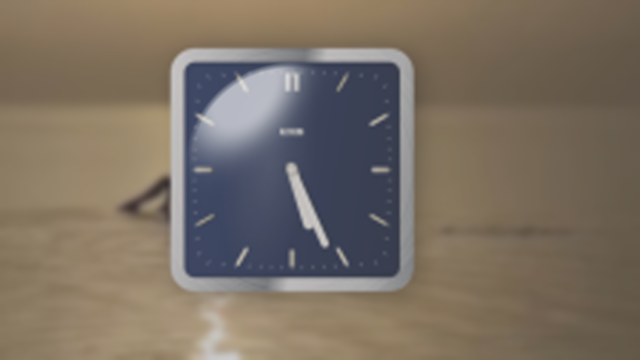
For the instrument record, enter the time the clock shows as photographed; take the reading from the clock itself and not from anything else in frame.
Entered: 5:26
